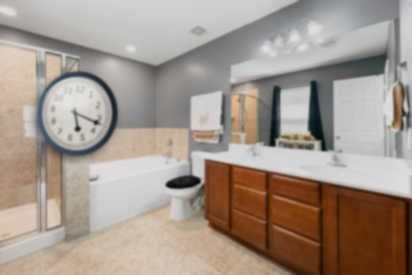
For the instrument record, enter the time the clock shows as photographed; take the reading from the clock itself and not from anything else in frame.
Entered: 5:17
